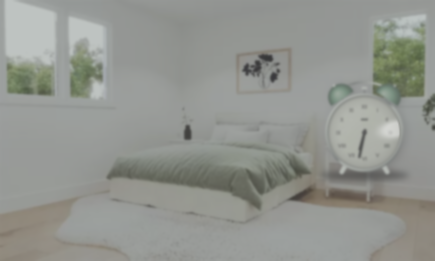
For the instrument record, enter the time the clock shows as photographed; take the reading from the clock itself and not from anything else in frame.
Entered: 6:32
